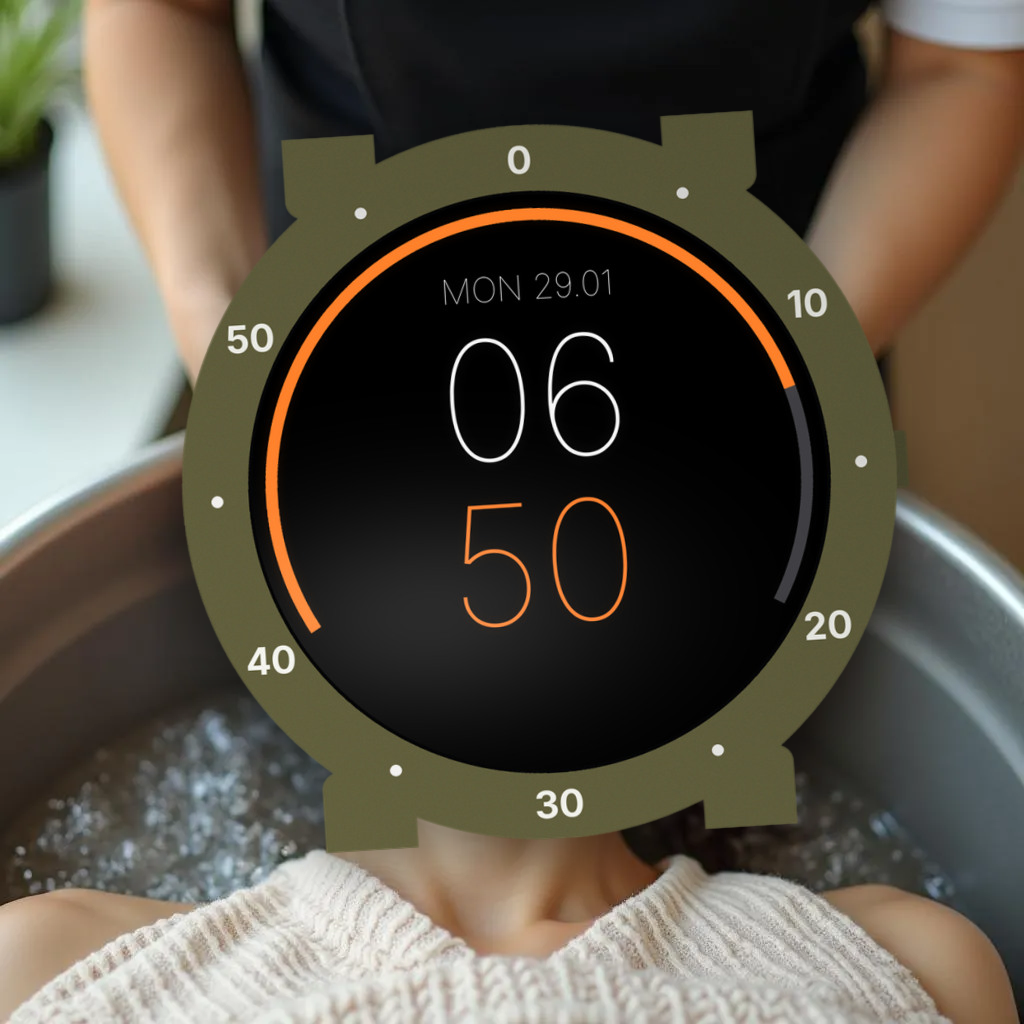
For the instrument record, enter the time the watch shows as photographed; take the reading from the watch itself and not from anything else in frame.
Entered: 6:50
